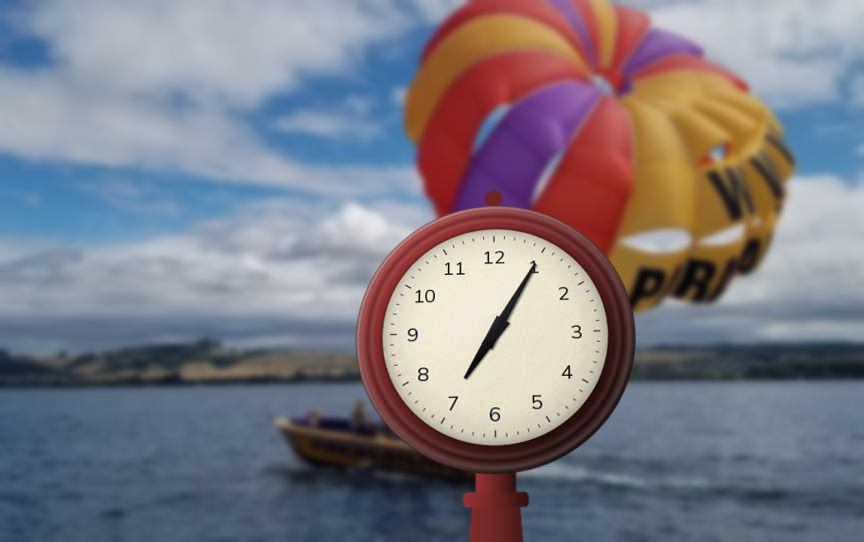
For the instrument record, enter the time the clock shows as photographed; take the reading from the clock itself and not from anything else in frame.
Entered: 7:05
